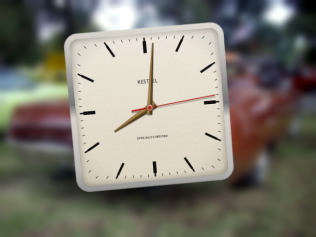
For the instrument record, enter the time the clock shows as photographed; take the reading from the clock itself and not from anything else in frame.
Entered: 8:01:14
